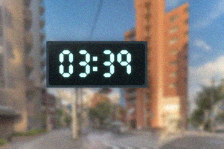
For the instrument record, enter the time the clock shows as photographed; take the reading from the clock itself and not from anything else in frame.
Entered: 3:39
